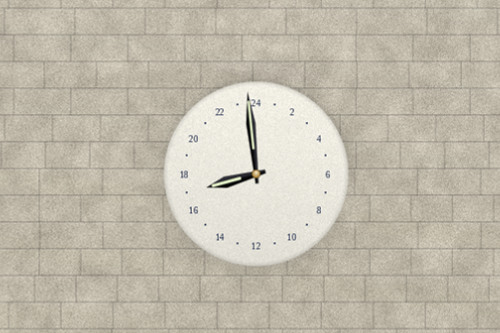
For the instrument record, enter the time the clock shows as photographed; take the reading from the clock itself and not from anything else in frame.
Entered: 16:59
